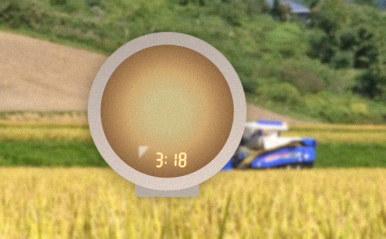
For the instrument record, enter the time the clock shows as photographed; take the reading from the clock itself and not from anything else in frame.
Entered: 3:18
